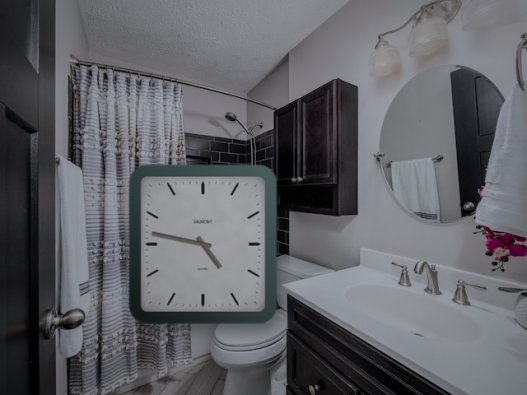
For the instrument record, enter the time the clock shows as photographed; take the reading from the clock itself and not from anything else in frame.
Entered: 4:47
